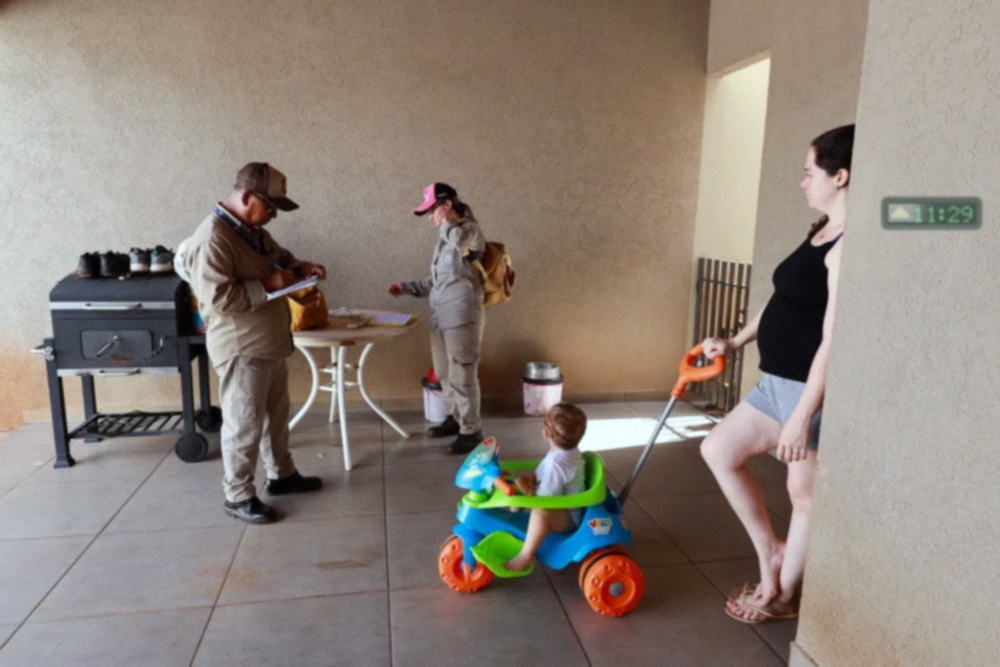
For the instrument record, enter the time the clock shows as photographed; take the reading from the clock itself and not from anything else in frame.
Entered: 11:29
